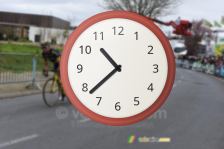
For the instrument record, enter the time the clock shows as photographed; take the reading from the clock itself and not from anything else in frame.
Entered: 10:38
